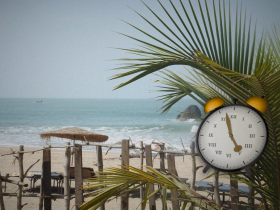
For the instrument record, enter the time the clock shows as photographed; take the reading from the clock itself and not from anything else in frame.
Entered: 4:57
